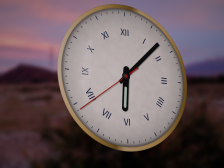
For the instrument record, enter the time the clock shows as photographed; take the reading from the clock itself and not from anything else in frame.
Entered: 6:07:39
